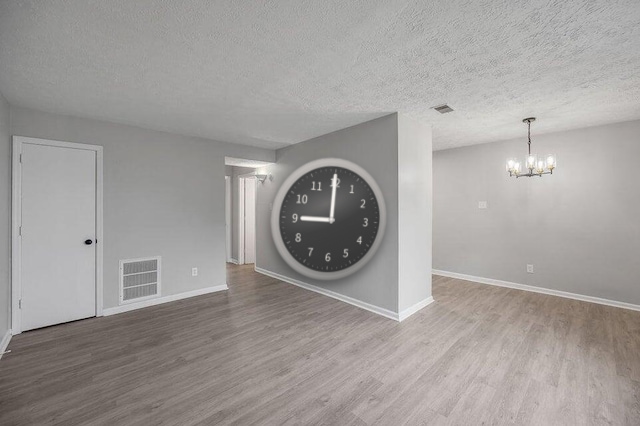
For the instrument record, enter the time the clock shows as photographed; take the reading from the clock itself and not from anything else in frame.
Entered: 9:00
